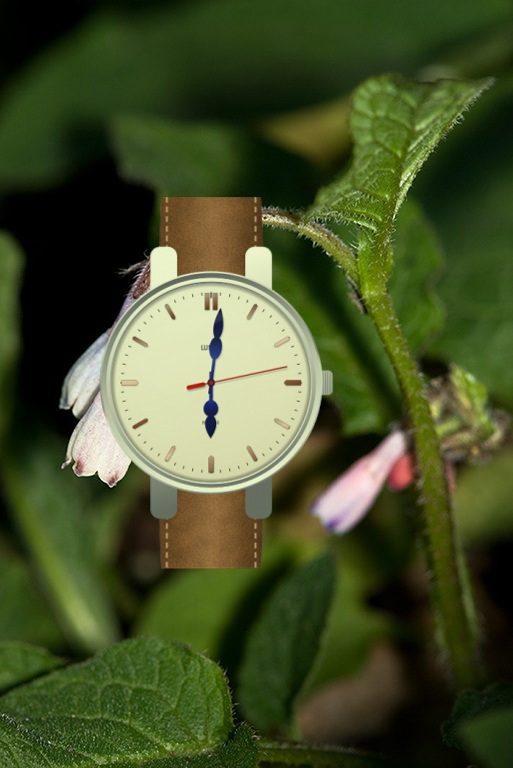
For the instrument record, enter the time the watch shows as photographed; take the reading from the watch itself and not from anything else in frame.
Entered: 6:01:13
